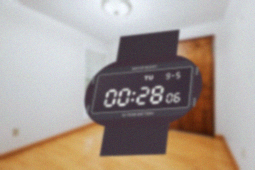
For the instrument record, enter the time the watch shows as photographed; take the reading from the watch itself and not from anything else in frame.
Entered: 0:28
